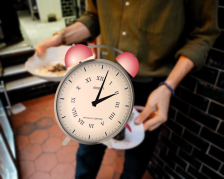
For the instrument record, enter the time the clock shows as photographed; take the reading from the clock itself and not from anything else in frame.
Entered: 2:02
